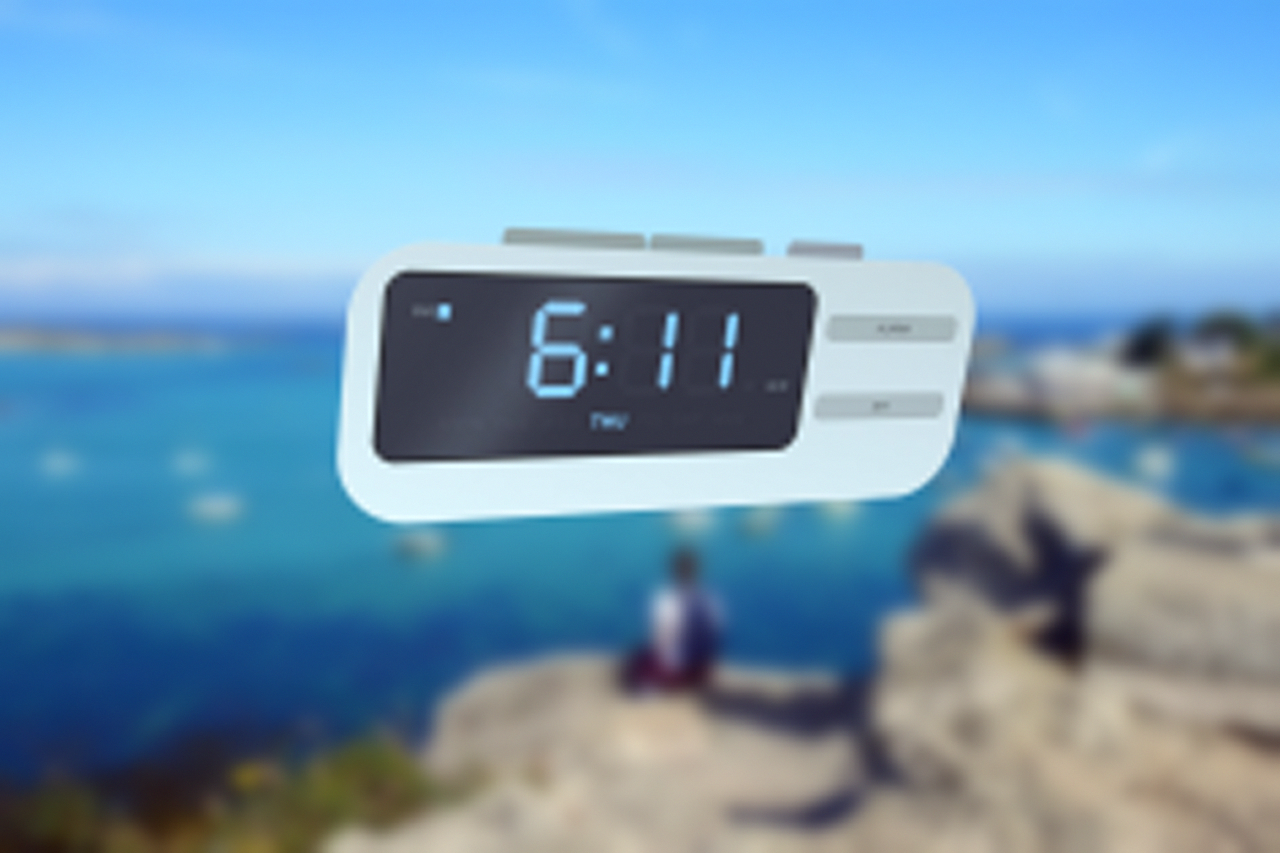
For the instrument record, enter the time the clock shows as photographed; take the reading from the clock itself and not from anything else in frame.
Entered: 6:11
